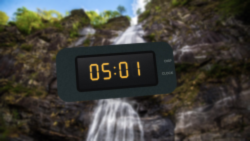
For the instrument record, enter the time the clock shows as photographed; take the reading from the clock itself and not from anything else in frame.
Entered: 5:01
